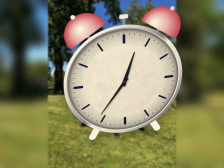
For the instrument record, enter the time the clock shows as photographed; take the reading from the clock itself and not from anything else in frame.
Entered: 12:36
